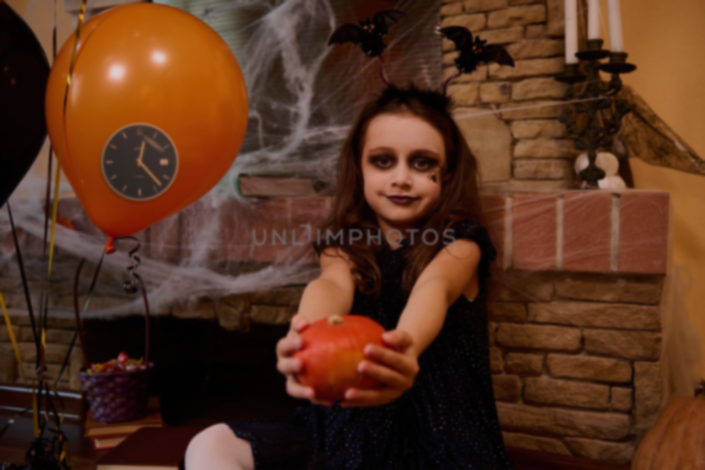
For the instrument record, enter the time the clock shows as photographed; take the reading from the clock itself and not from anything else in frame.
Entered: 12:23
